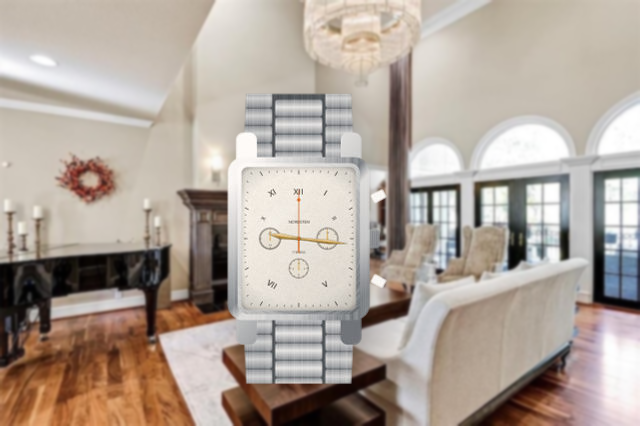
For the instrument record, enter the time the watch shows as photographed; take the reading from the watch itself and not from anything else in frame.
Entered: 9:16
